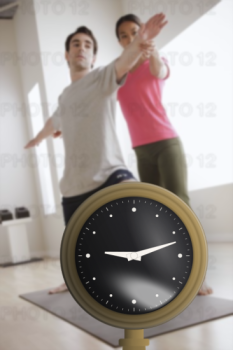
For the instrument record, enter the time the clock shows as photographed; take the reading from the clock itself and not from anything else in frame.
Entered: 9:12
